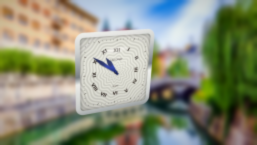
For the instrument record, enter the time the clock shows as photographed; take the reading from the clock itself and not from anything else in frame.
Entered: 10:51
